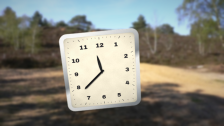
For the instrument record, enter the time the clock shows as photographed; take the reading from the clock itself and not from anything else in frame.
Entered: 11:38
